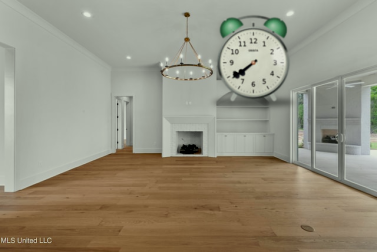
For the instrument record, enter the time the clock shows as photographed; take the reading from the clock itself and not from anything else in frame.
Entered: 7:39
